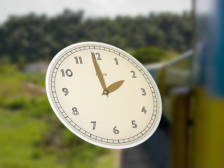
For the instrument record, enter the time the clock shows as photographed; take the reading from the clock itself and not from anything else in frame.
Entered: 1:59
